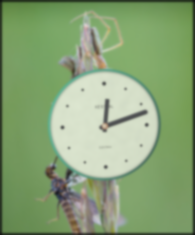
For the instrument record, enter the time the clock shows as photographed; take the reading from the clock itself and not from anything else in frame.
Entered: 12:12
